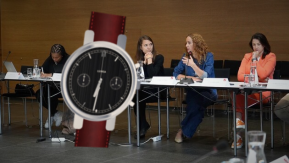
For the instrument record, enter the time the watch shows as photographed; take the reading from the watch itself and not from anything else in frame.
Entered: 6:31
